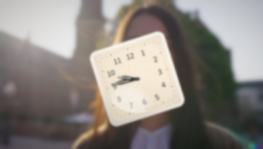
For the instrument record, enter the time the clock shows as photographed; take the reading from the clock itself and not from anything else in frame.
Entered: 9:46
